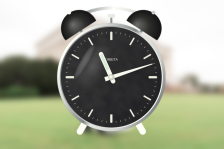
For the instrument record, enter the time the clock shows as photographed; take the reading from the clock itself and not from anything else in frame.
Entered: 11:12
